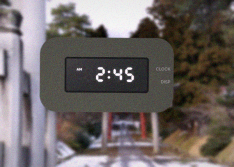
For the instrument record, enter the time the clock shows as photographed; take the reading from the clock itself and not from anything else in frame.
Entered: 2:45
